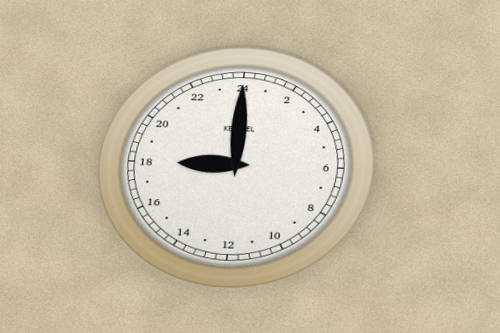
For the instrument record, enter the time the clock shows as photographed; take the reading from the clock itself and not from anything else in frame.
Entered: 18:00
